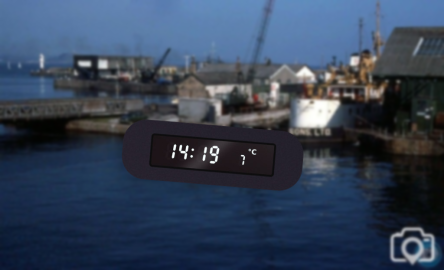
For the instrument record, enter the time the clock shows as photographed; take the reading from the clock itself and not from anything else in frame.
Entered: 14:19
